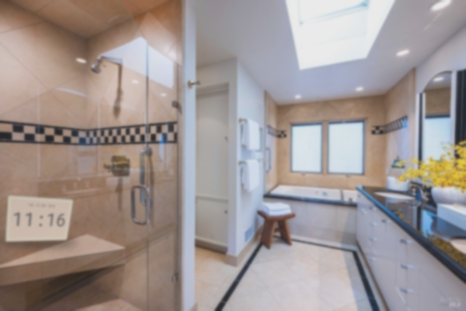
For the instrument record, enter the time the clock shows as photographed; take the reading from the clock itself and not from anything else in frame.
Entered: 11:16
